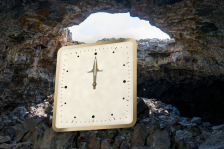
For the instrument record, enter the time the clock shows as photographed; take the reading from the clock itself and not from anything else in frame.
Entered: 12:00
